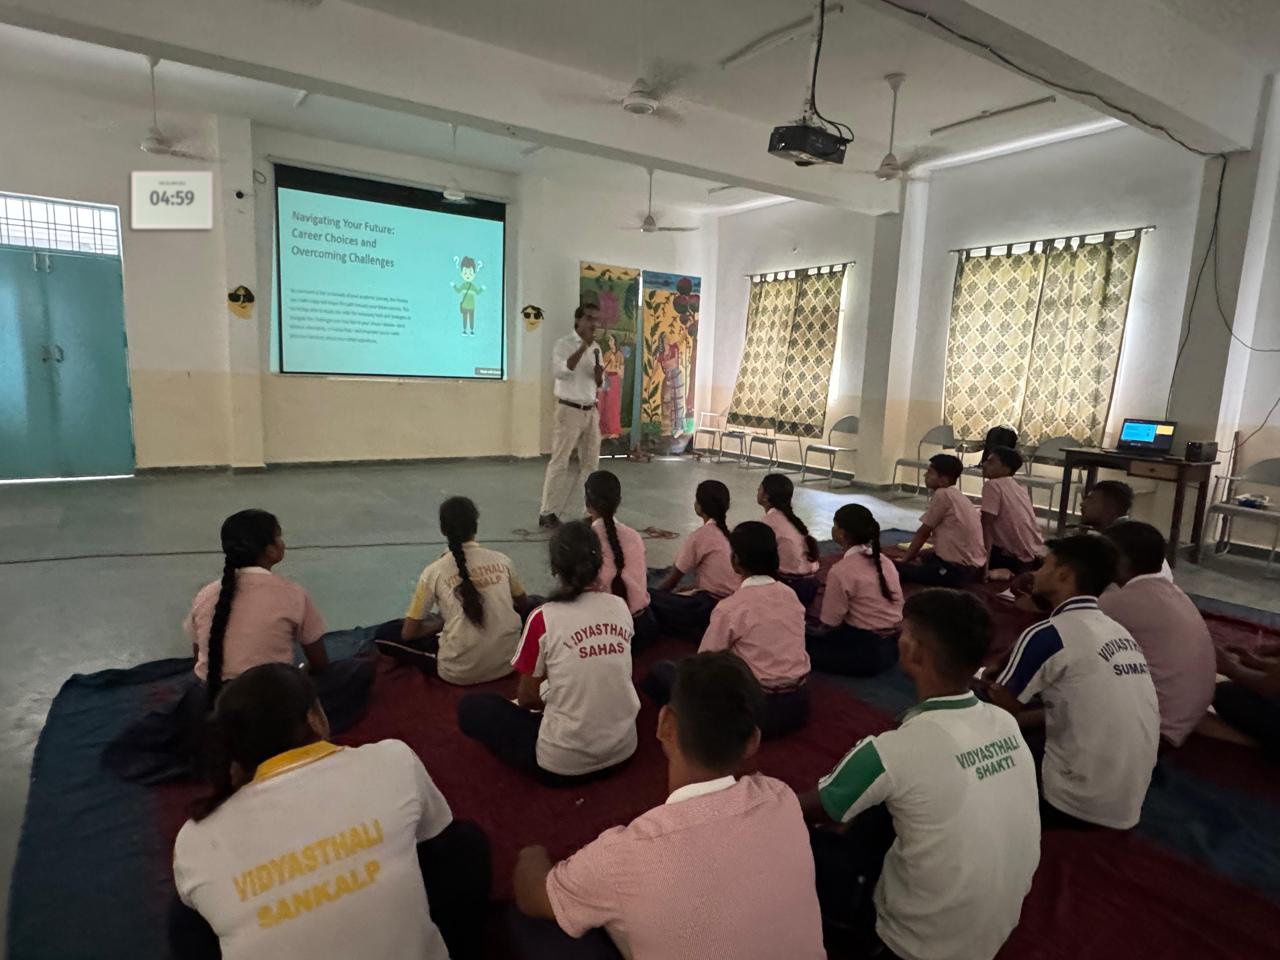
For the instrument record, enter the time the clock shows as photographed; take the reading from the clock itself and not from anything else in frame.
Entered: 4:59
